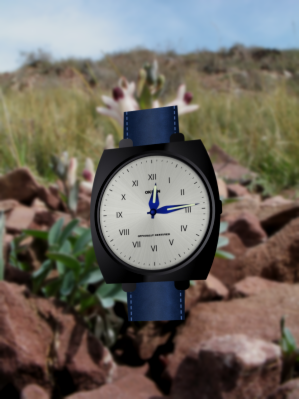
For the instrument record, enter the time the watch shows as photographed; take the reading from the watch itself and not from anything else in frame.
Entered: 12:14
